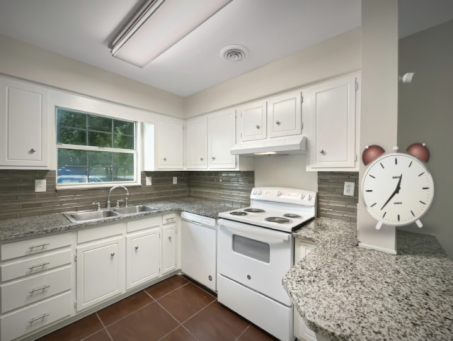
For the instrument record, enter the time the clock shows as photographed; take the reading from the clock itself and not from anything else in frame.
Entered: 12:37
